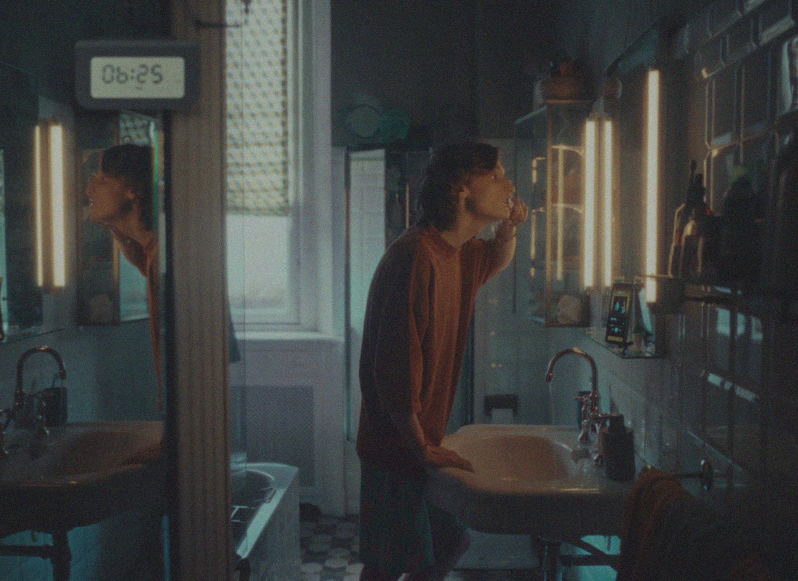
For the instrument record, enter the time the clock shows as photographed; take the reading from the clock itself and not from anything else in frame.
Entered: 6:25
